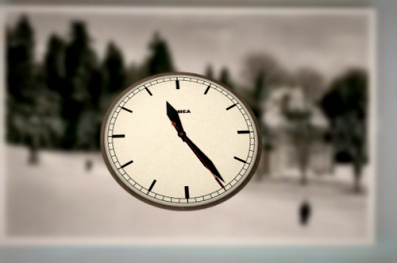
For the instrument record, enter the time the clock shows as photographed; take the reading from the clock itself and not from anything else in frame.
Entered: 11:24:25
